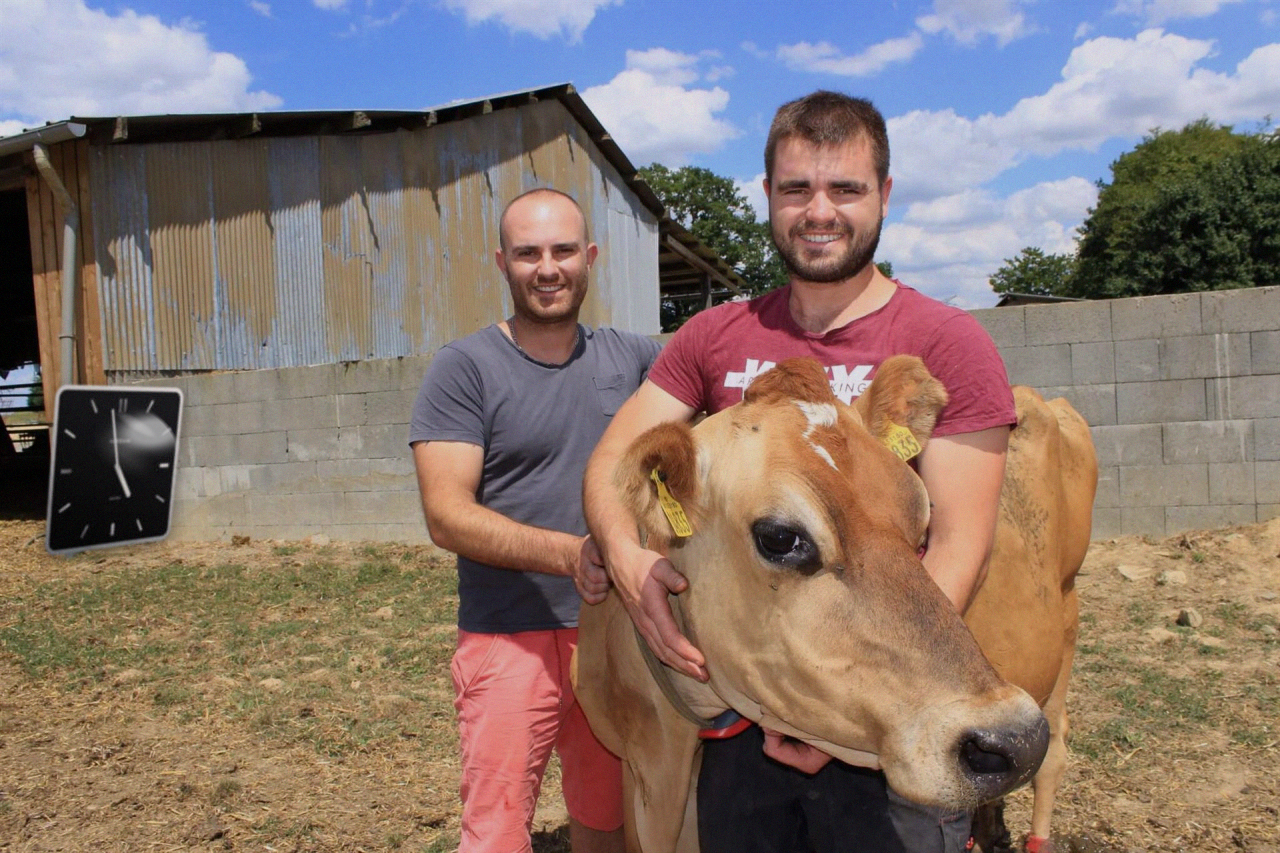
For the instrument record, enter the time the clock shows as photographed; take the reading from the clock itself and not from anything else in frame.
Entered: 4:58
